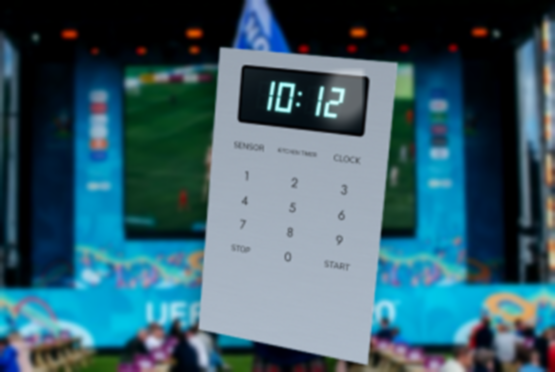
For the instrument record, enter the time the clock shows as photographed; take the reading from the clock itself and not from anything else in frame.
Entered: 10:12
